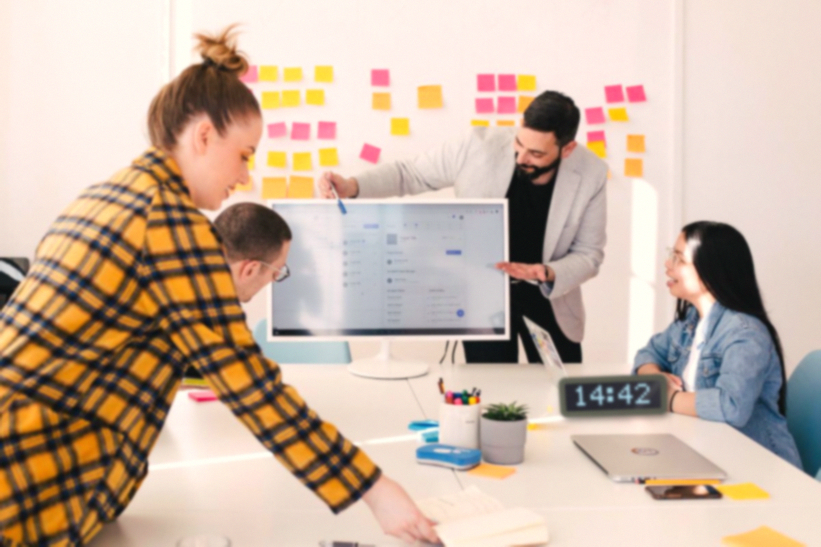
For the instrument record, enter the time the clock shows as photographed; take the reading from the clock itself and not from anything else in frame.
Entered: 14:42
